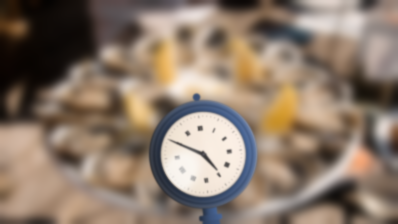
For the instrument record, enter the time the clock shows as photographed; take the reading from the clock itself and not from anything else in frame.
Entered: 4:50
